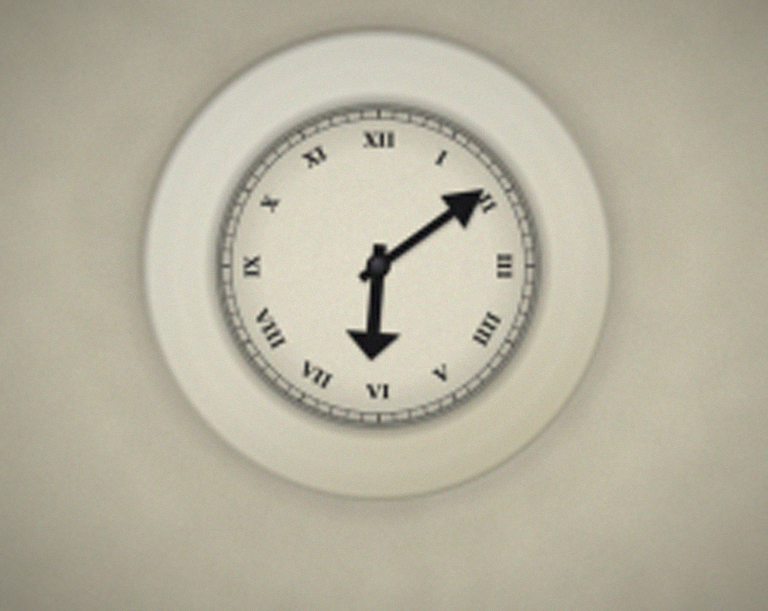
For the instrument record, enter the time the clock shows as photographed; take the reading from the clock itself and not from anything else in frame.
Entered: 6:09
